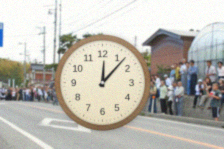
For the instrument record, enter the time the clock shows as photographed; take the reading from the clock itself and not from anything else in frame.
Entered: 12:07
